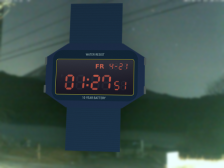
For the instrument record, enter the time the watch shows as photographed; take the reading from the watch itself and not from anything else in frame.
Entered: 1:27:51
